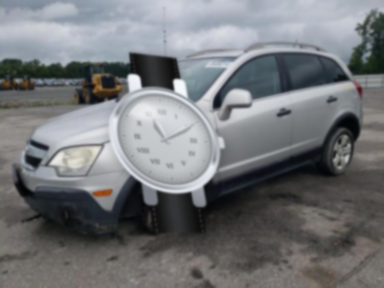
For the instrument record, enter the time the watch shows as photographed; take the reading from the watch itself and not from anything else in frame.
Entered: 11:10
